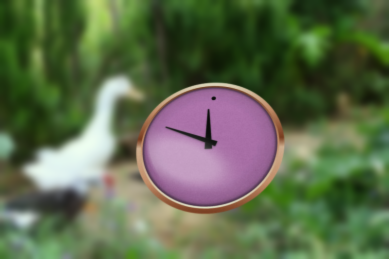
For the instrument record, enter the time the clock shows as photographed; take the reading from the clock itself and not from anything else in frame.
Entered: 11:48
